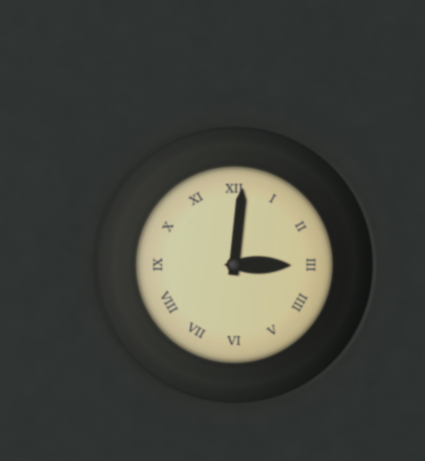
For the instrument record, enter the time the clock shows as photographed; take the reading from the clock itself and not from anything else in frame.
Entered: 3:01
